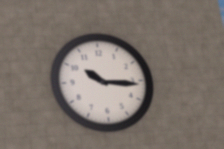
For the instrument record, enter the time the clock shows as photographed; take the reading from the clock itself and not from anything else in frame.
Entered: 10:16
